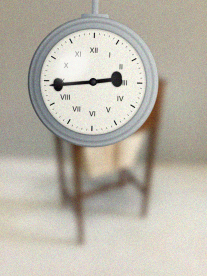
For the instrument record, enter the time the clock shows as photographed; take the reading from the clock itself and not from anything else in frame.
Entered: 2:44
